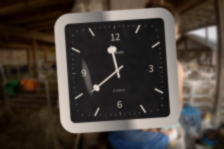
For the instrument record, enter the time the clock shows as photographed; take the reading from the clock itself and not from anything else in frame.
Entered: 11:39
